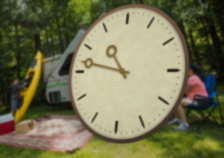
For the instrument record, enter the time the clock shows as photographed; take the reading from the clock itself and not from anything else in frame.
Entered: 10:47
